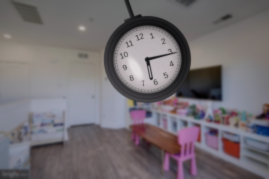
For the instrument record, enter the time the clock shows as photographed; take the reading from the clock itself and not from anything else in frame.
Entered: 6:16
